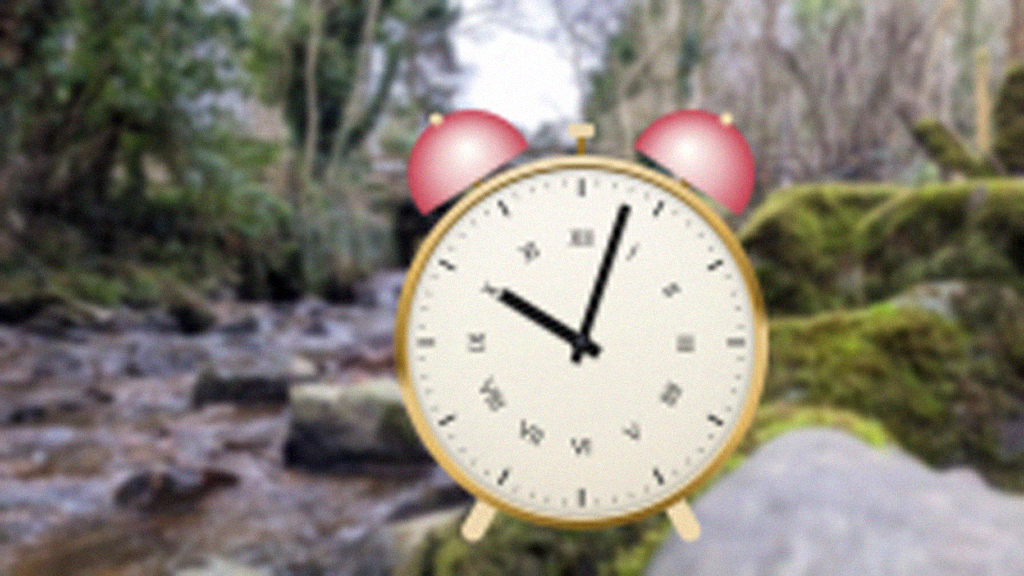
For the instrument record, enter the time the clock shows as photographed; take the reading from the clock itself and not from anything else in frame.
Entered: 10:03
